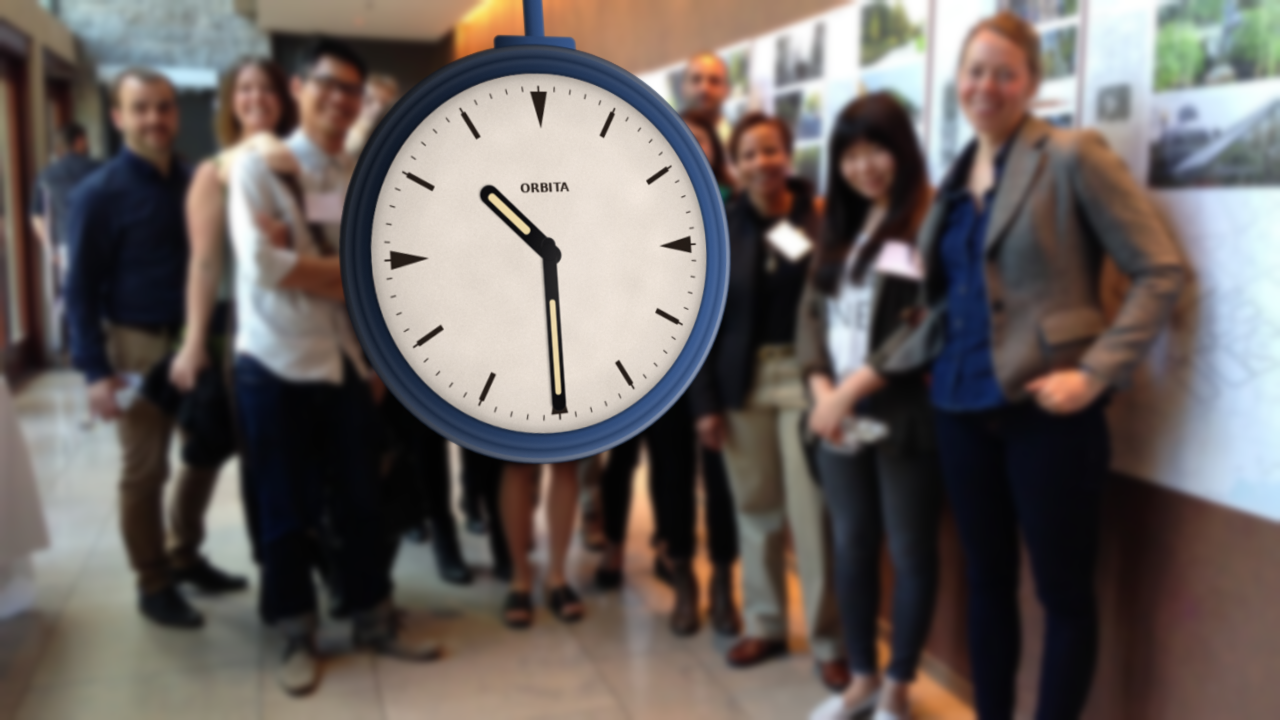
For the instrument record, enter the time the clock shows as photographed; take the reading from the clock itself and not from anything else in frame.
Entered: 10:30
